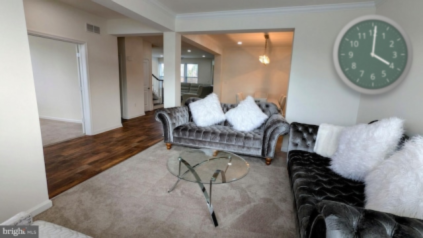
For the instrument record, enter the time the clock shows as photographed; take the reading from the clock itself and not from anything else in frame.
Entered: 4:01
